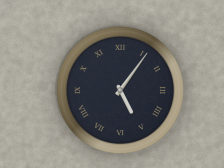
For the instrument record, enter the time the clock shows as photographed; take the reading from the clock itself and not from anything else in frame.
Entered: 5:06
